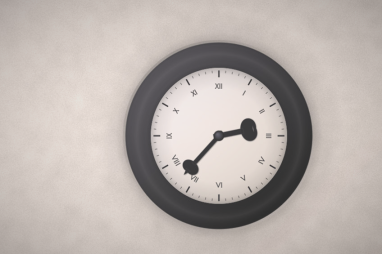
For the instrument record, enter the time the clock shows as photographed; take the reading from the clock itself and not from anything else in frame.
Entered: 2:37
